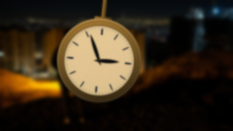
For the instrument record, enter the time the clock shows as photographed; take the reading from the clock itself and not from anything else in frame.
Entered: 2:56
